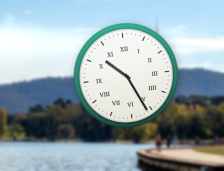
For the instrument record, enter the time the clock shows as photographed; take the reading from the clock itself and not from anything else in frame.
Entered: 10:26
